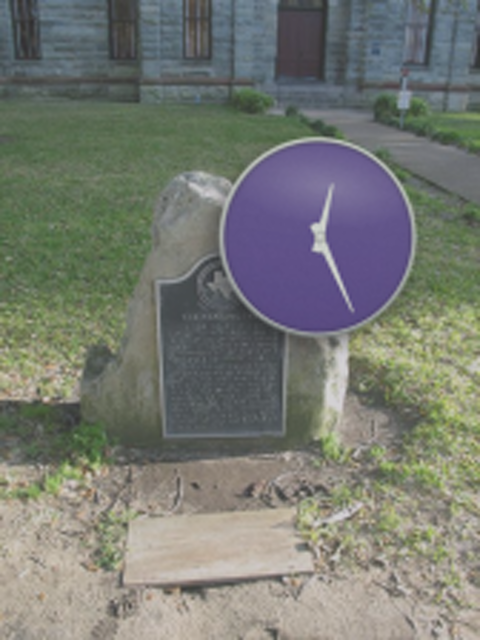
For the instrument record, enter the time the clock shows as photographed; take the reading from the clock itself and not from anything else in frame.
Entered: 12:26
